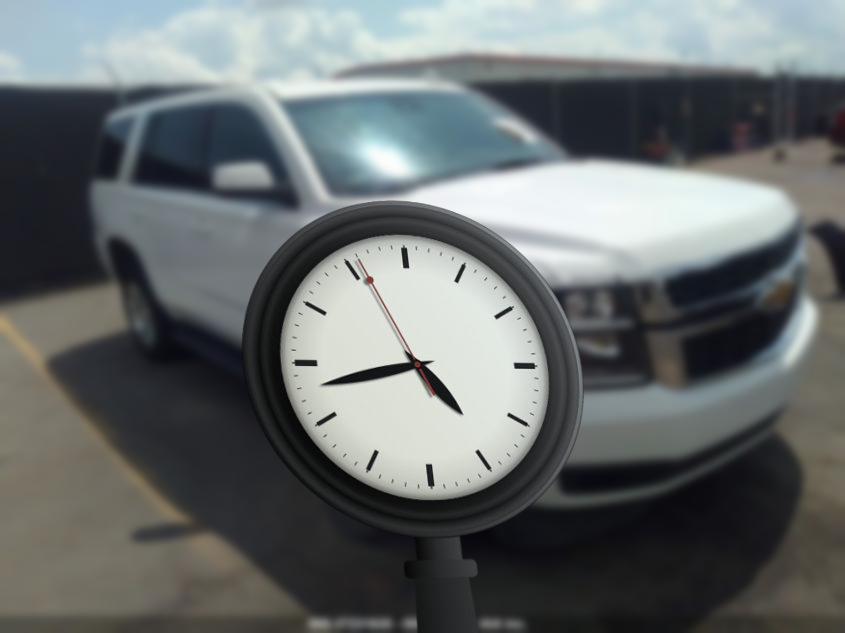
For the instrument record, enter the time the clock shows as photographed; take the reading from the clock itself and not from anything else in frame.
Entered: 4:42:56
